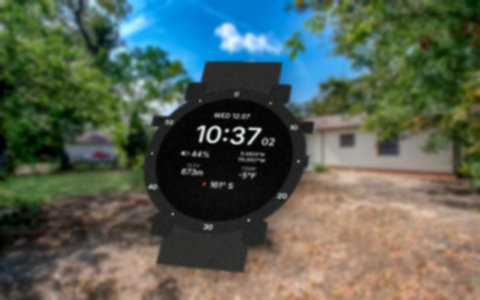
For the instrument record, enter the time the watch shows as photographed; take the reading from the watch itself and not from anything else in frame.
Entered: 10:37
